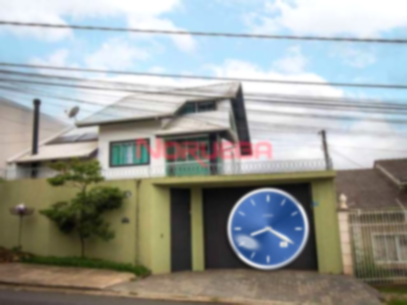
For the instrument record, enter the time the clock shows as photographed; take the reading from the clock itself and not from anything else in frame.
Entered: 8:20
